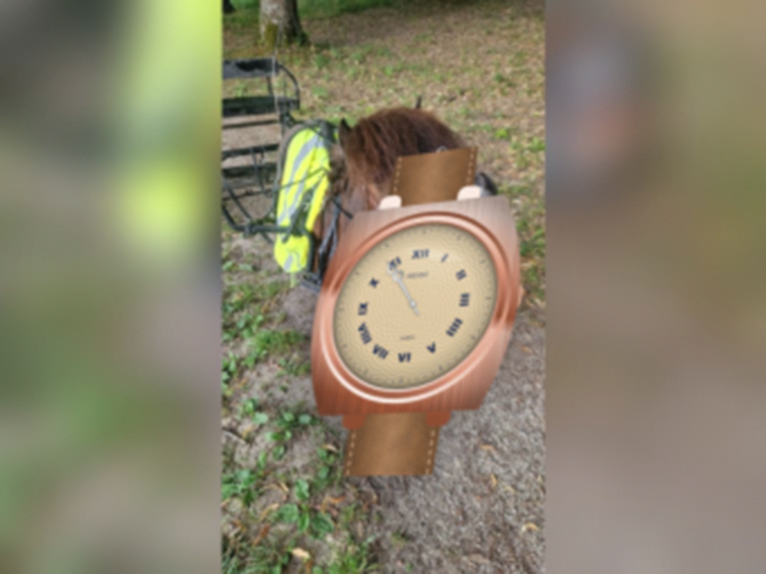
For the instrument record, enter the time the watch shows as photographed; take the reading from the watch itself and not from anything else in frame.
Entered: 10:54
